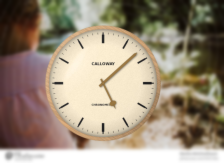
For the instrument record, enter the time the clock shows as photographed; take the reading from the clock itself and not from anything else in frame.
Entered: 5:08
